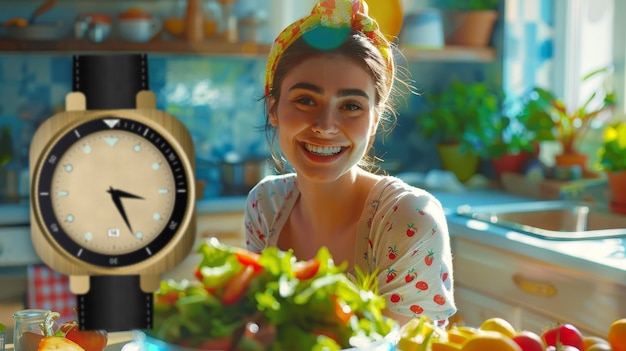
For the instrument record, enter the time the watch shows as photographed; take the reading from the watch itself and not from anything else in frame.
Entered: 3:26
